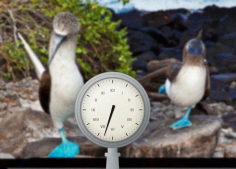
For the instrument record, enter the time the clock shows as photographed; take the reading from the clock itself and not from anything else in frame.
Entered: 6:33
